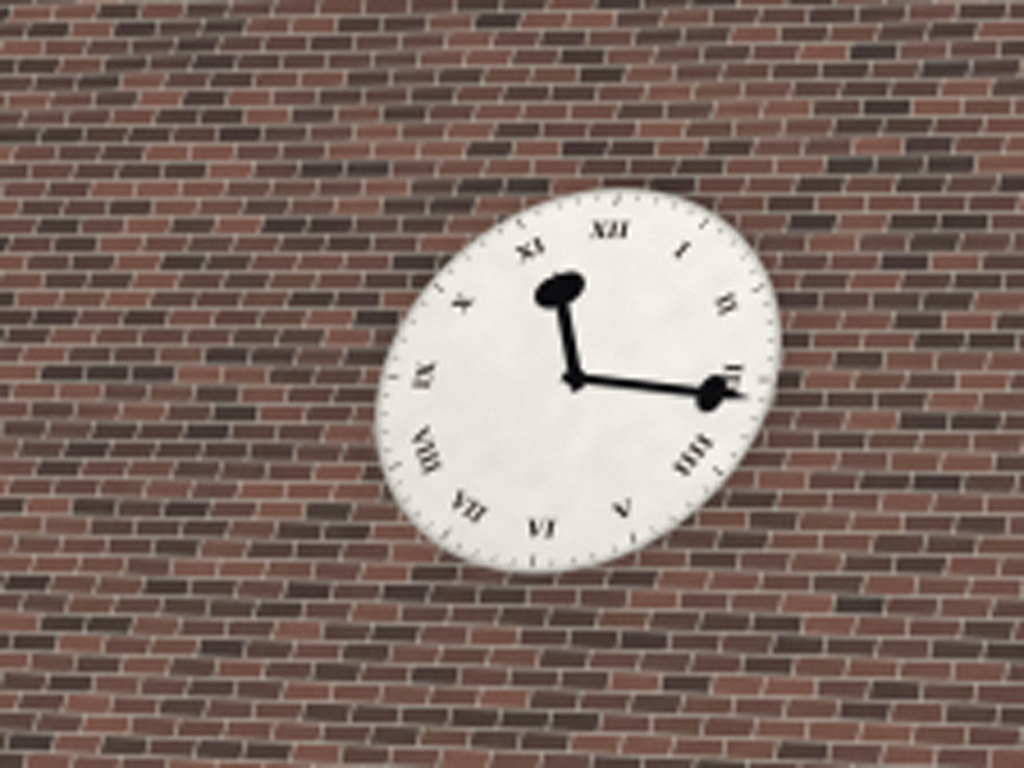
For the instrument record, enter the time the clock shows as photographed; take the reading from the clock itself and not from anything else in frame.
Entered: 11:16
